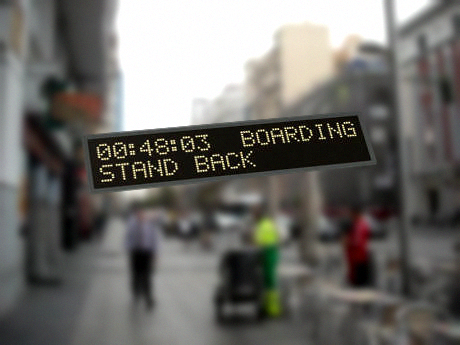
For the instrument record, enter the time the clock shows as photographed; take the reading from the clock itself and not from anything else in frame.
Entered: 0:48:03
